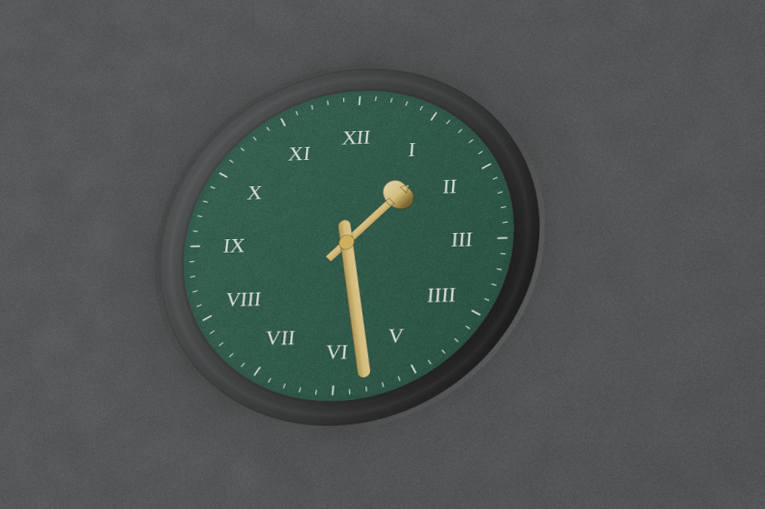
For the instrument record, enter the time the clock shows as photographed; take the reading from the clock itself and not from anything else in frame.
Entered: 1:28
